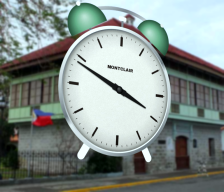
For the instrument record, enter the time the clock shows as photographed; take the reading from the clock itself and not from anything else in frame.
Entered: 3:49
